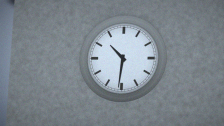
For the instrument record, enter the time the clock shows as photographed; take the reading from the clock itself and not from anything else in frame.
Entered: 10:31
